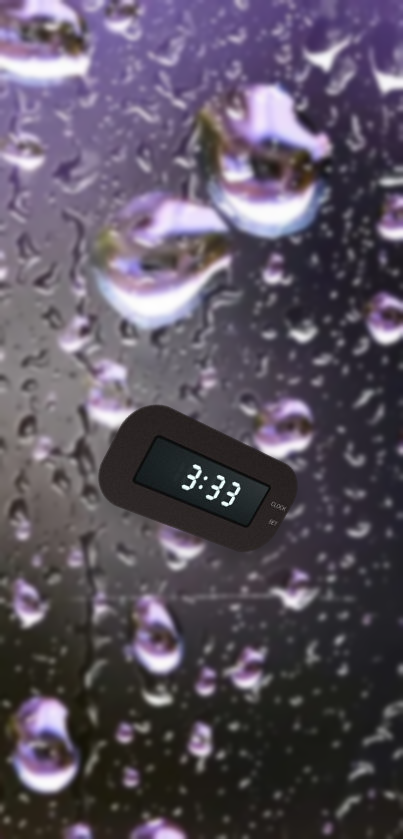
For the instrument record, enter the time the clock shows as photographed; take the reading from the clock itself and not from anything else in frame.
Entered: 3:33
